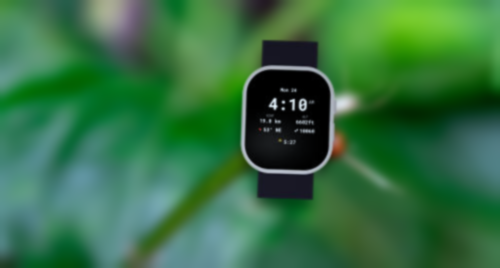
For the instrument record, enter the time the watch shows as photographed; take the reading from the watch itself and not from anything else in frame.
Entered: 4:10
